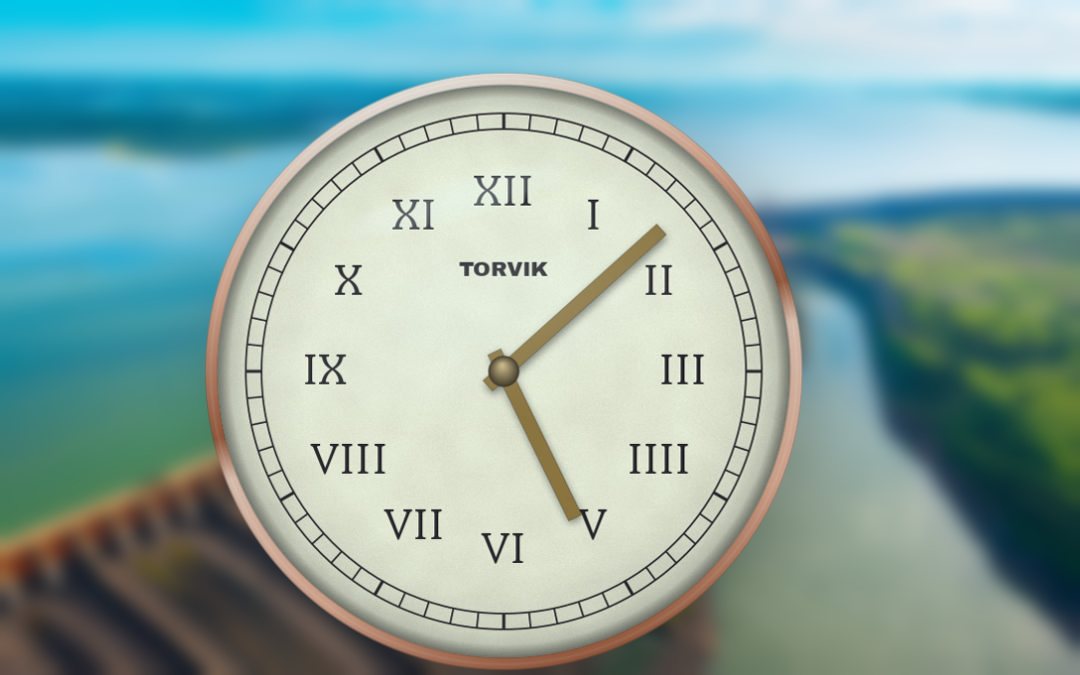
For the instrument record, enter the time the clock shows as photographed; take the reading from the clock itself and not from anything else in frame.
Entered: 5:08
